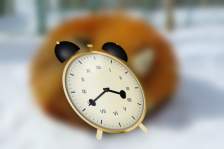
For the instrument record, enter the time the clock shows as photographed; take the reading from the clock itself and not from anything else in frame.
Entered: 3:40
